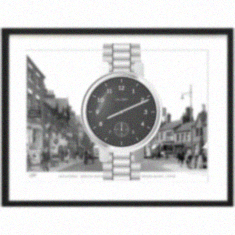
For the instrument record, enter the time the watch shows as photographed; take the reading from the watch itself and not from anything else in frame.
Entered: 8:11
